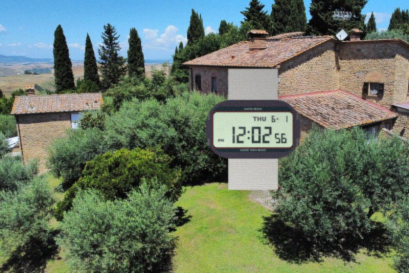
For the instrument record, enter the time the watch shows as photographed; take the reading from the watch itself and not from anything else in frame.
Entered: 12:02:56
